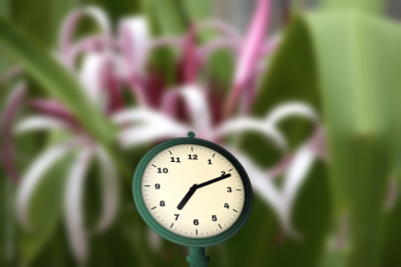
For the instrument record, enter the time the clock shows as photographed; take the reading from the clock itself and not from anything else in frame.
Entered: 7:11
